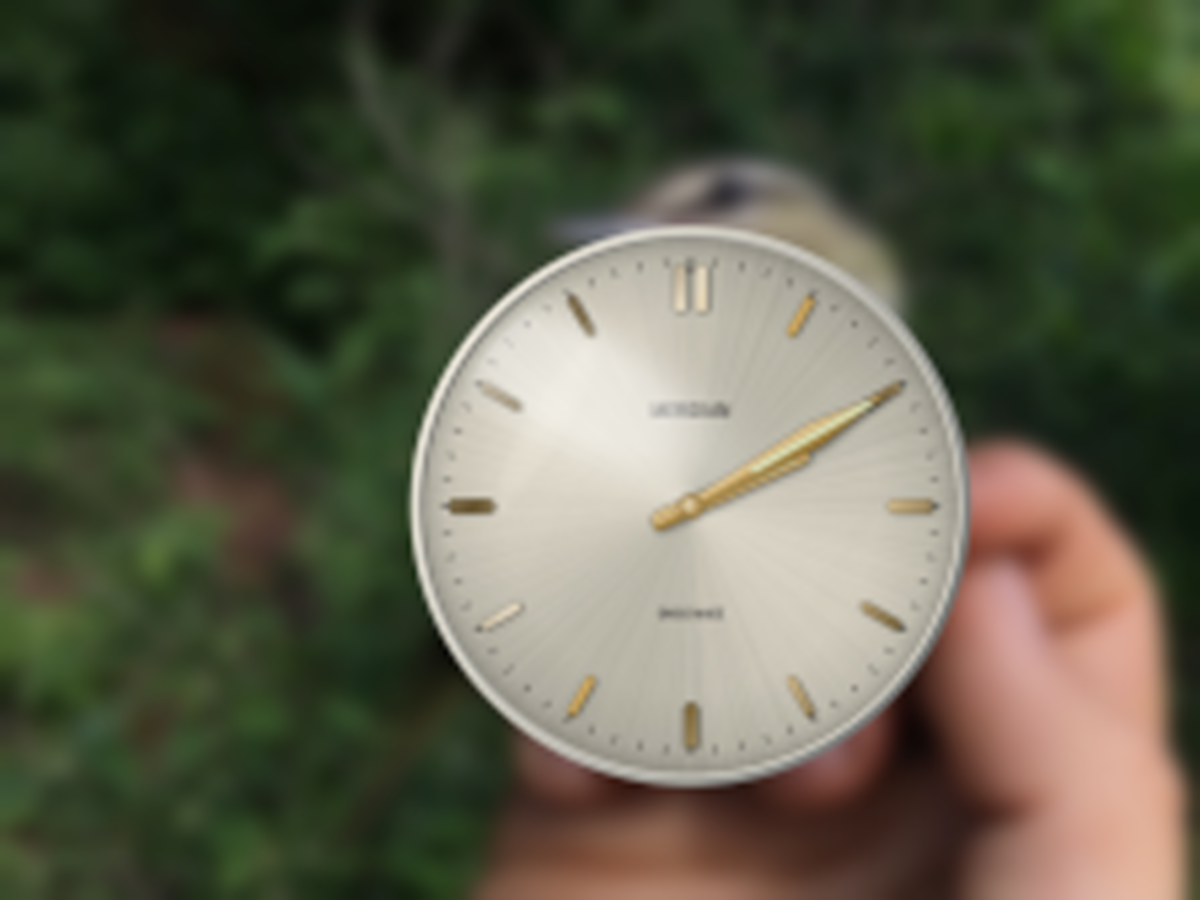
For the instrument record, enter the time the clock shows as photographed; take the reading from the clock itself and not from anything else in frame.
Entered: 2:10
